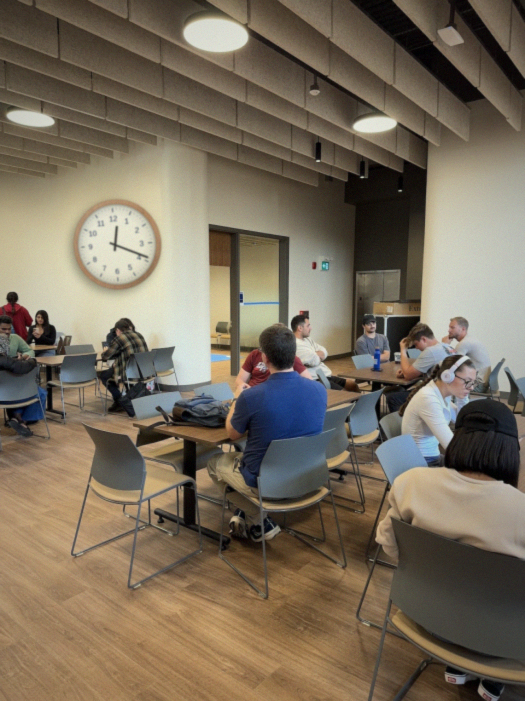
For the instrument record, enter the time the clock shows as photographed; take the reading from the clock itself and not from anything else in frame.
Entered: 12:19
